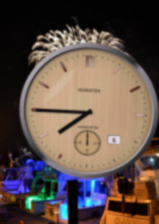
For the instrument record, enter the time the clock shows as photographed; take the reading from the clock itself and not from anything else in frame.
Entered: 7:45
